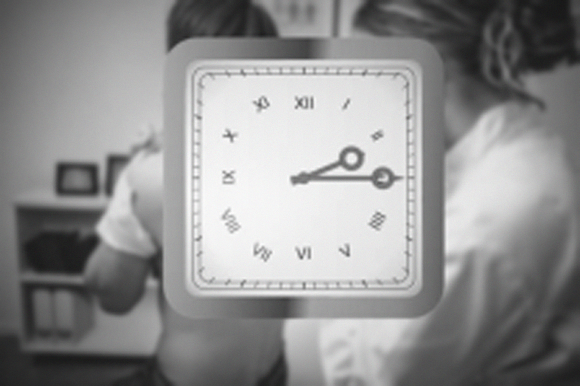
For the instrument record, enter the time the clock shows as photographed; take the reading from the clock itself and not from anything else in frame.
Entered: 2:15
